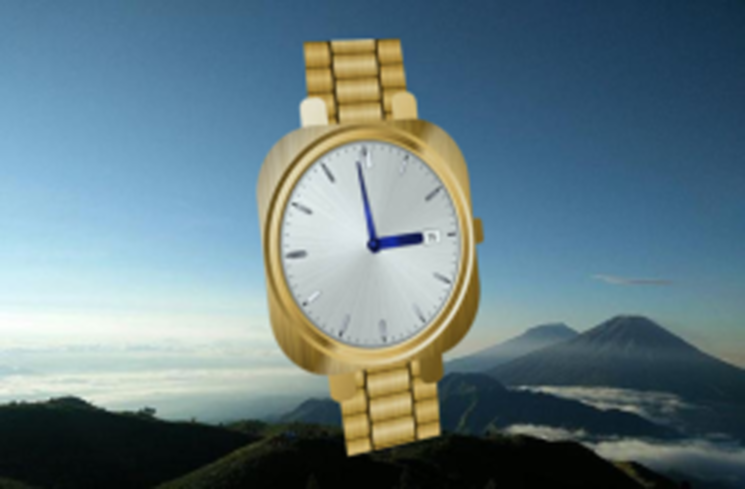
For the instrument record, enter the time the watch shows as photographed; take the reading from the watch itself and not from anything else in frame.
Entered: 2:59
